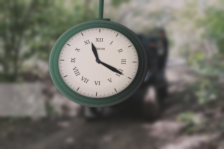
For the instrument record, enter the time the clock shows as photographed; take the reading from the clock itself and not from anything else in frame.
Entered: 11:20
